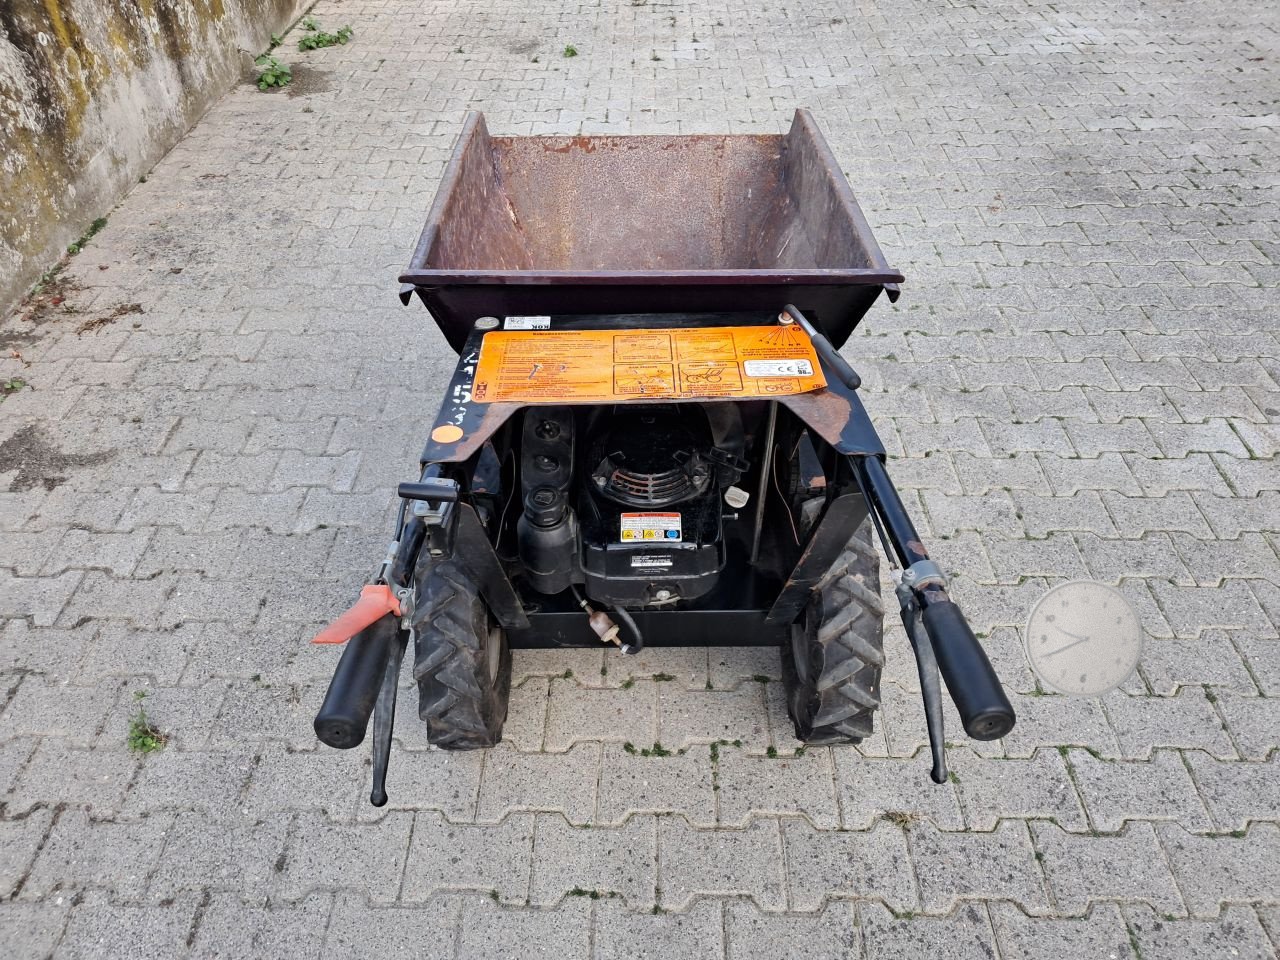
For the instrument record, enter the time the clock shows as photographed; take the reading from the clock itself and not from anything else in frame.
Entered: 9:41
